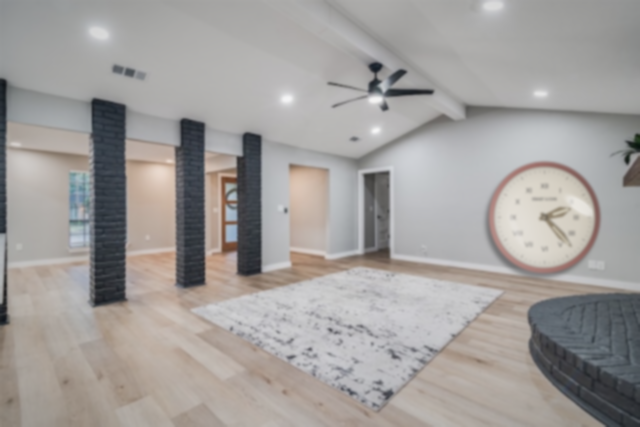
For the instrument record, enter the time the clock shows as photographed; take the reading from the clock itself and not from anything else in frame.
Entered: 2:23
